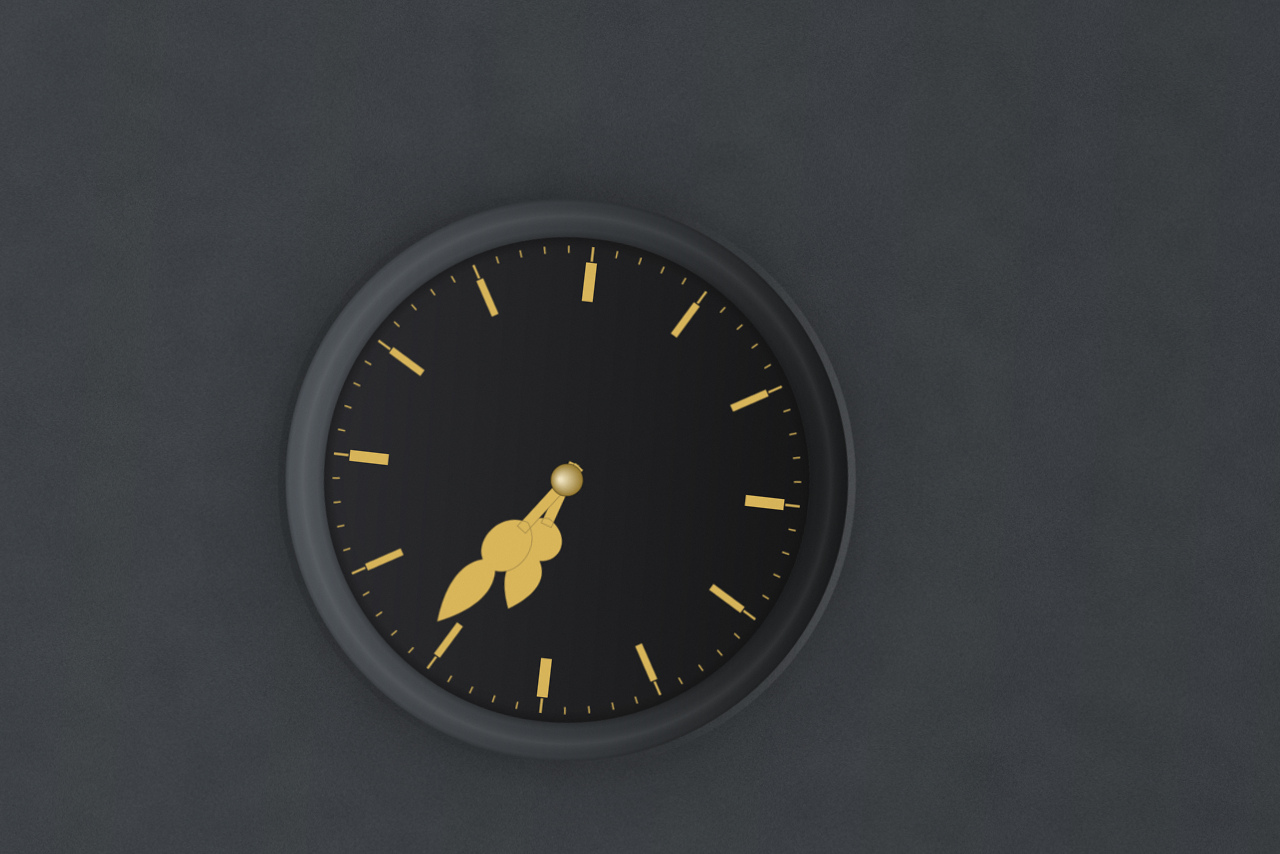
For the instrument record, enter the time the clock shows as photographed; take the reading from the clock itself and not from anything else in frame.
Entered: 6:36
